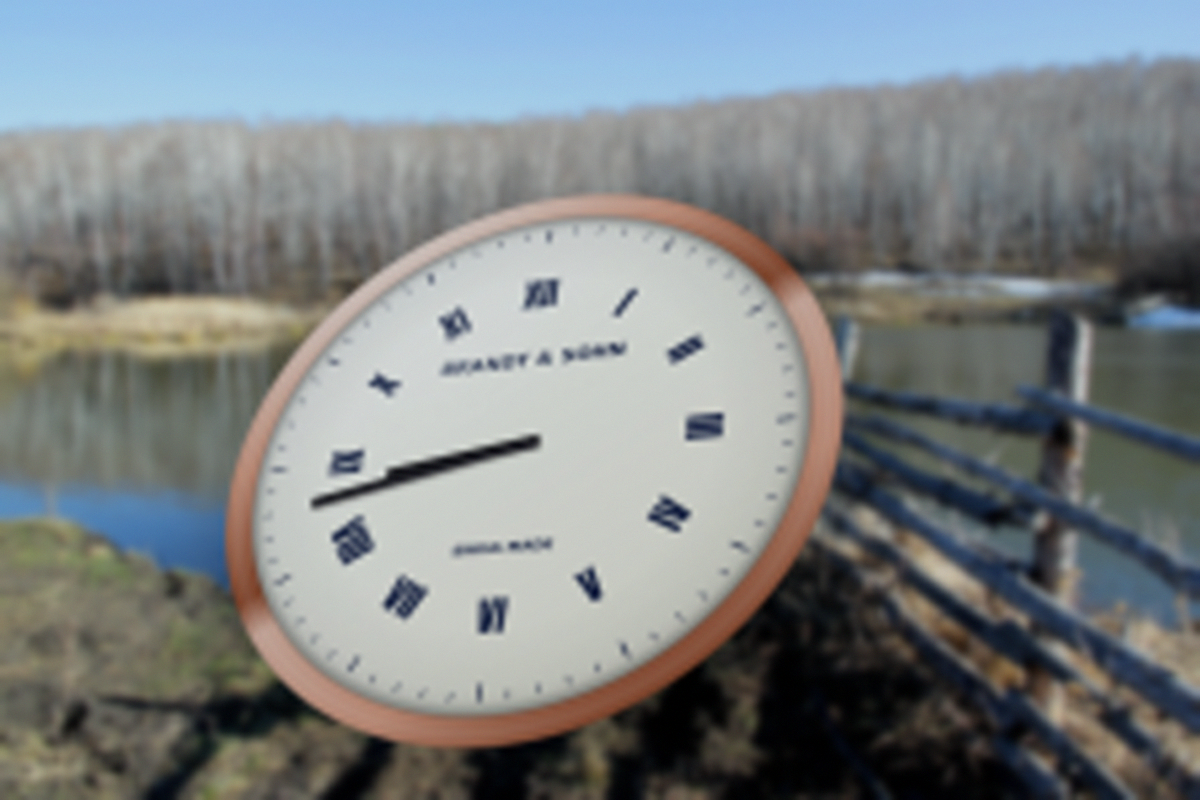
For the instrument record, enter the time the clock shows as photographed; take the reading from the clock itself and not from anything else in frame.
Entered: 8:43
